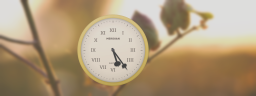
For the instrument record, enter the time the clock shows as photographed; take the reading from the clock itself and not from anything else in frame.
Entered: 5:24
